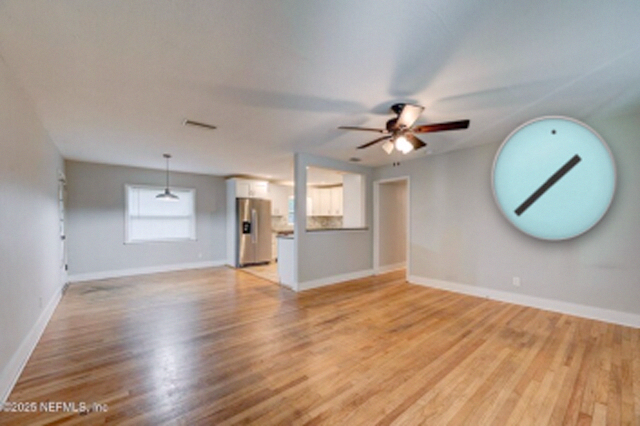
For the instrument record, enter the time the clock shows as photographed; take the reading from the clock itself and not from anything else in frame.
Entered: 1:38
